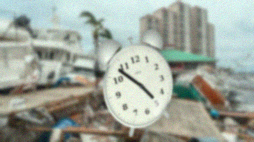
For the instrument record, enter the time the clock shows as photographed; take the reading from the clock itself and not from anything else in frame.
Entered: 4:53
